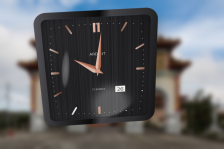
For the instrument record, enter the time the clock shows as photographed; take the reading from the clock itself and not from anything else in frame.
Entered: 10:01
